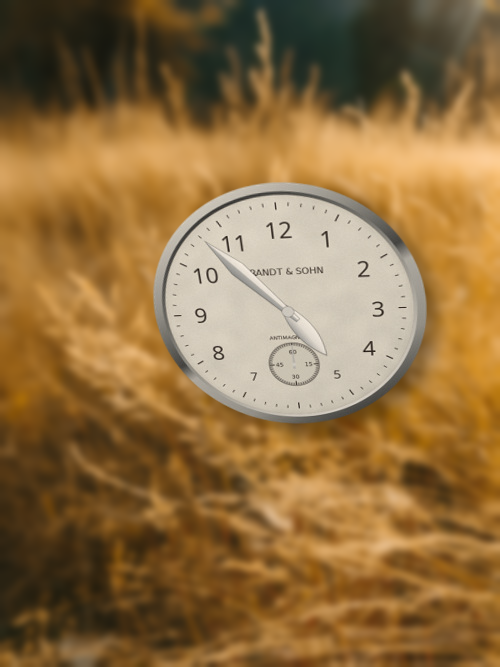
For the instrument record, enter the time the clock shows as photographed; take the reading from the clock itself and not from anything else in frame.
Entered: 4:53
